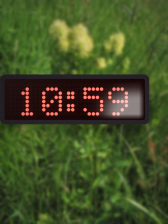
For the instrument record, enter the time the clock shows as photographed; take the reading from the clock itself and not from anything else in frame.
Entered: 10:59
